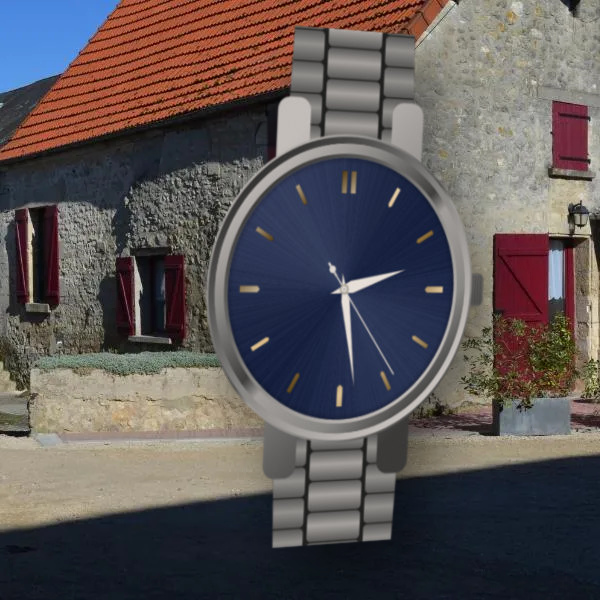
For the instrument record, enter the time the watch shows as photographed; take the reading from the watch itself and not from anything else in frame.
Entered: 2:28:24
